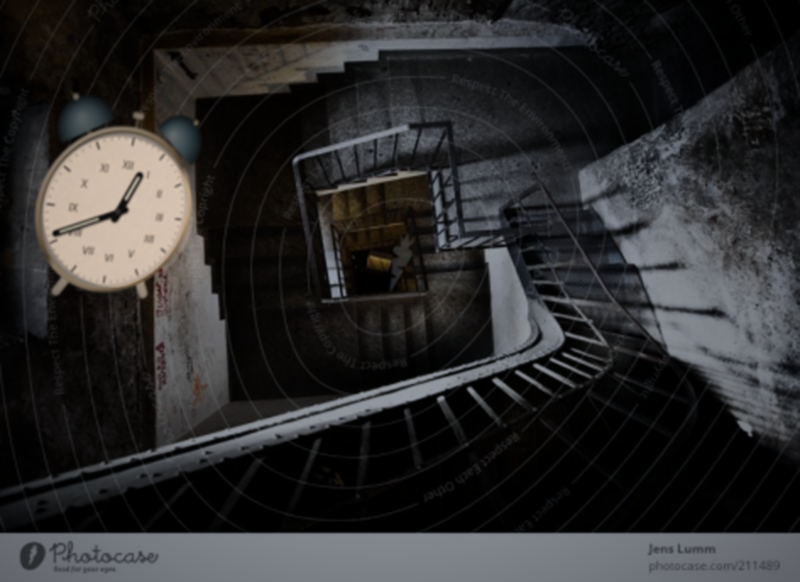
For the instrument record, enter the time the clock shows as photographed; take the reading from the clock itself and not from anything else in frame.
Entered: 12:41
